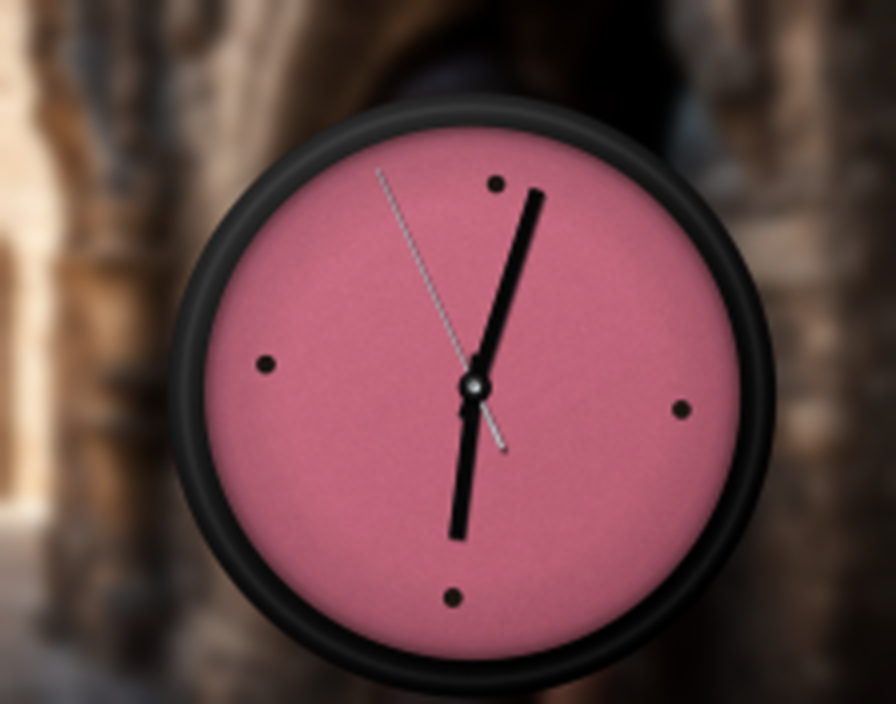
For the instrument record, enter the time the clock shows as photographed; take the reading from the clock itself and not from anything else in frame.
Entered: 6:01:55
